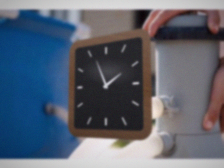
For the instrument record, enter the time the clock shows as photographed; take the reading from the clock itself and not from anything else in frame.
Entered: 1:56
